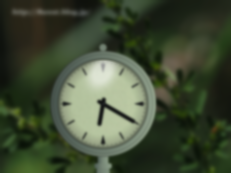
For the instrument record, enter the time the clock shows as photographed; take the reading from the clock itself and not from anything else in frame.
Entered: 6:20
